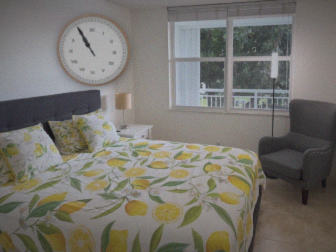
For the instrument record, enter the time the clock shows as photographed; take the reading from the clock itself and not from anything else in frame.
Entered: 10:55
